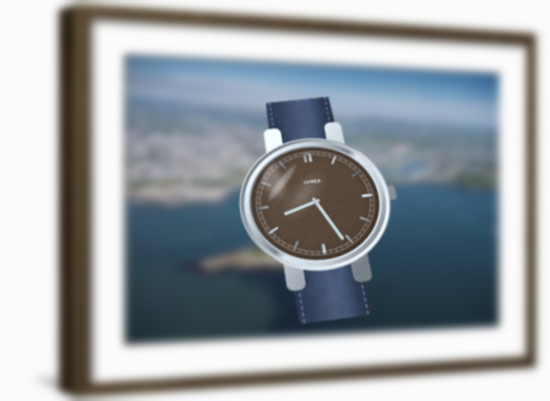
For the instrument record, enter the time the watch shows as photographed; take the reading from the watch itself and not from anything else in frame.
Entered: 8:26
